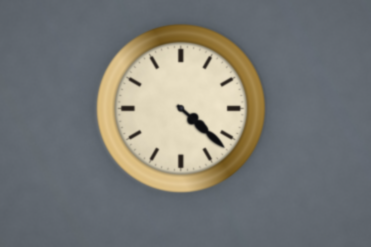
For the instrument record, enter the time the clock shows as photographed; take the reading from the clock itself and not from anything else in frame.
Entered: 4:22
